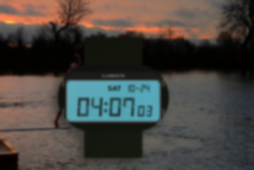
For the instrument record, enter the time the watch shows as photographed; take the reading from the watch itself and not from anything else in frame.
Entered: 4:07
